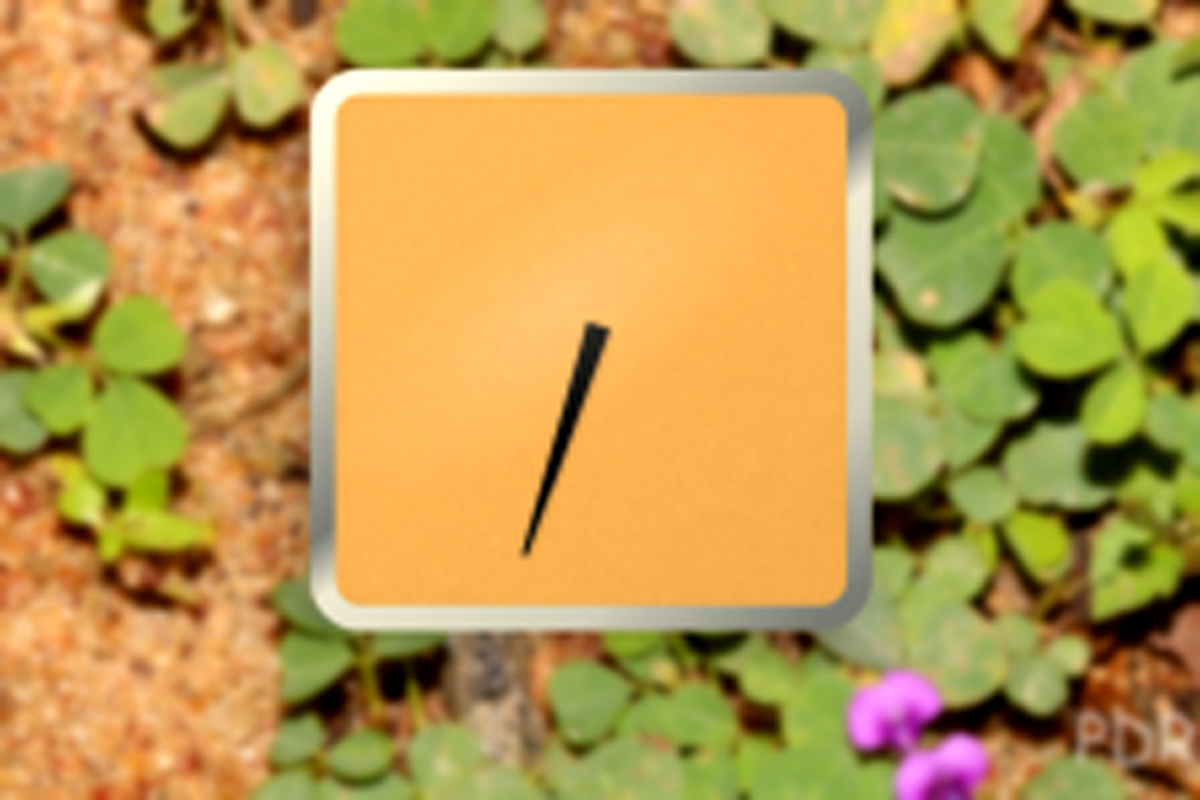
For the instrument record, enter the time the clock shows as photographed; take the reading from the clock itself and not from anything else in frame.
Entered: 6:33
